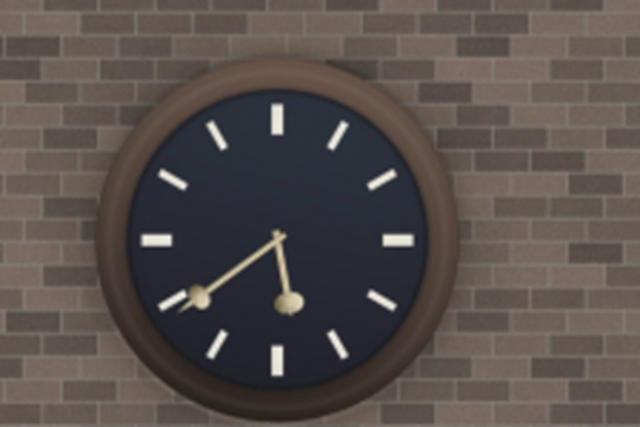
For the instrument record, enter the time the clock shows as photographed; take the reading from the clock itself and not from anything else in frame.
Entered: 5:39
